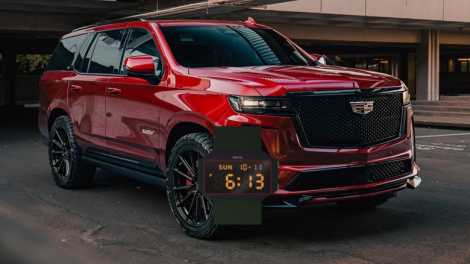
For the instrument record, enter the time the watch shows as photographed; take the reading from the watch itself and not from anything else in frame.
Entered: 6:13
